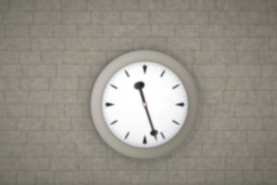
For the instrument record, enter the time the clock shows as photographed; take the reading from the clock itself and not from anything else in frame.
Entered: 11:27
